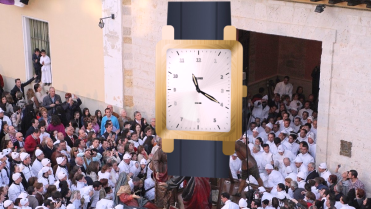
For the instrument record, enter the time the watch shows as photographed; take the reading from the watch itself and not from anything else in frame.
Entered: 11:20
